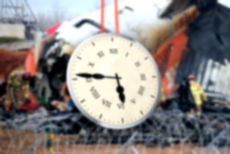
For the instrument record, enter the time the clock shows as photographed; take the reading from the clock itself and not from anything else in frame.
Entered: 5:46
